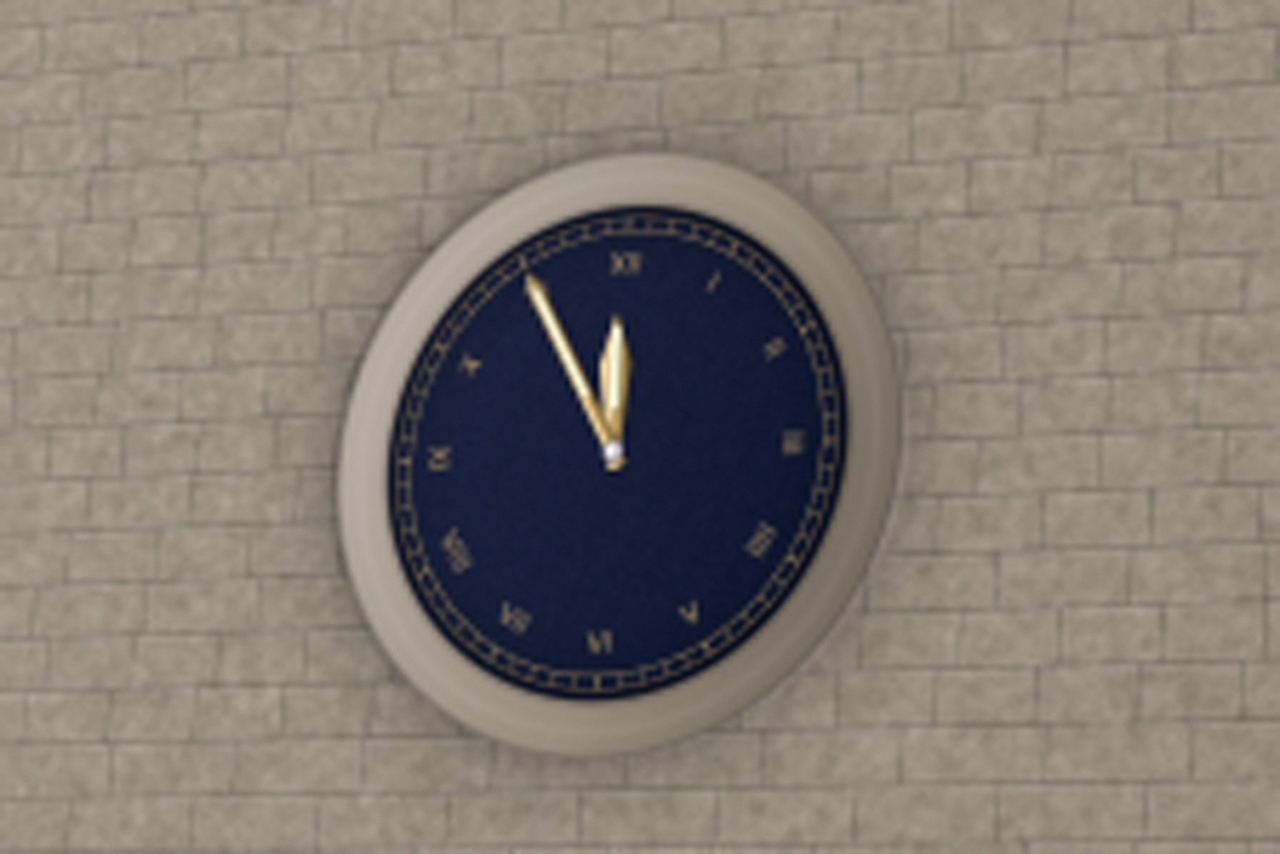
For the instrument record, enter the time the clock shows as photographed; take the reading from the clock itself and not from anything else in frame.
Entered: 11:55
